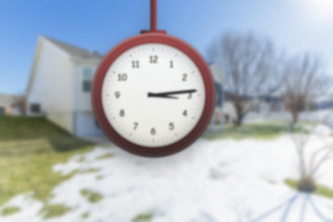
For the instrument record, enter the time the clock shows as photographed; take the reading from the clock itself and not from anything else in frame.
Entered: 3:14
